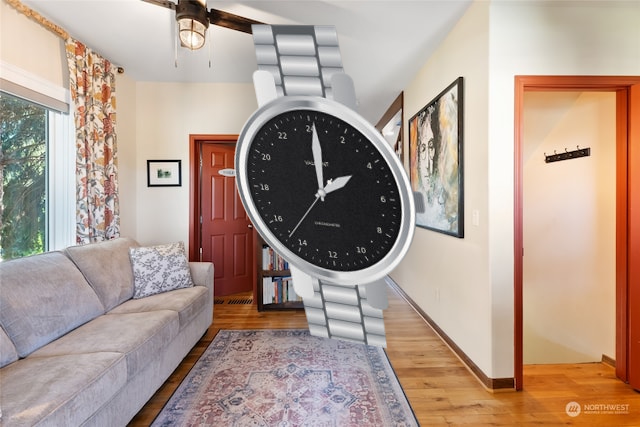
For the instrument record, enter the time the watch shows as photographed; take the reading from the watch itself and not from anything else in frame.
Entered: 4:00:37
